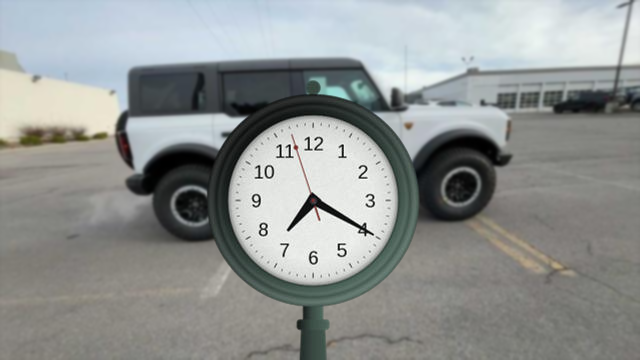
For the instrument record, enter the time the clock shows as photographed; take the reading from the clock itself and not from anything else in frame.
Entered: 7:19:57
